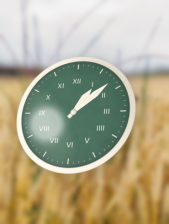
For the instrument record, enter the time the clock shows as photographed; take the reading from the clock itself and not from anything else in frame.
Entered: 1:08
